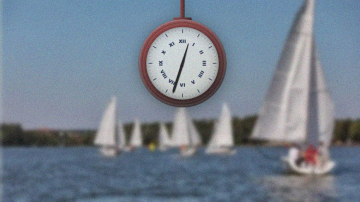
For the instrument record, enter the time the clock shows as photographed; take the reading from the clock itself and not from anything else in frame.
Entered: 12:33
